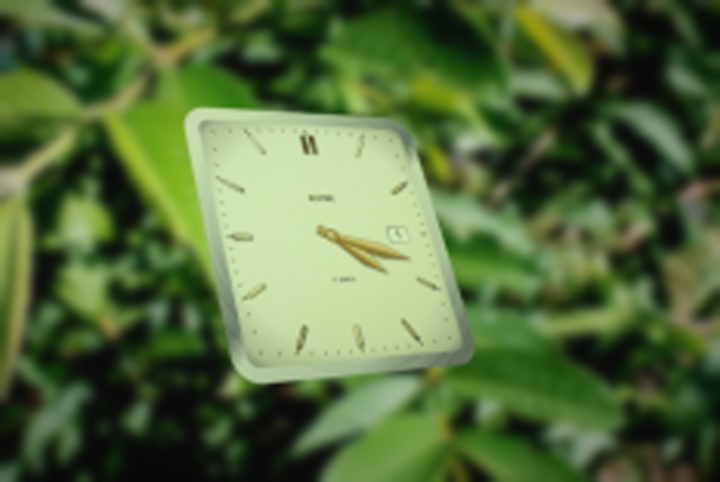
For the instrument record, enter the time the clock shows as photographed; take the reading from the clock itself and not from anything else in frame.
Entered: 4:18
